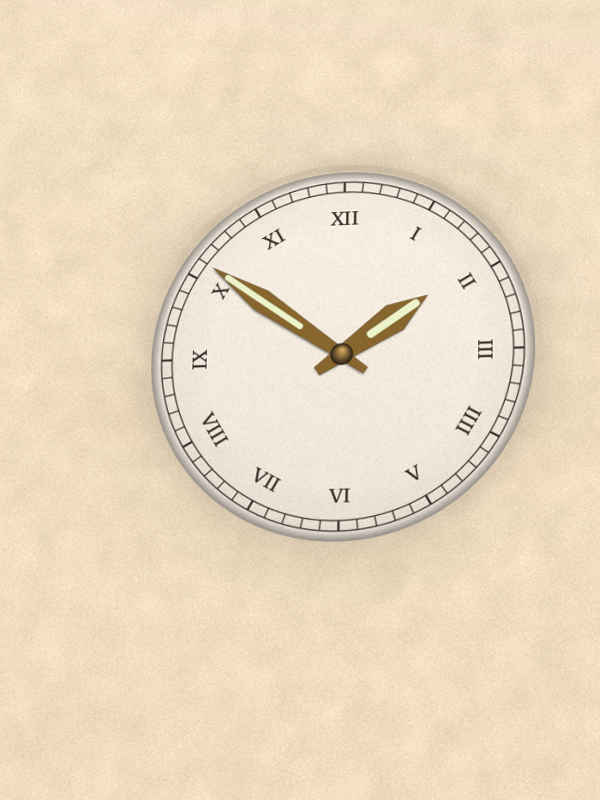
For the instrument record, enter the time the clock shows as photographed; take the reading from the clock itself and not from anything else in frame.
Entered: 1:51
